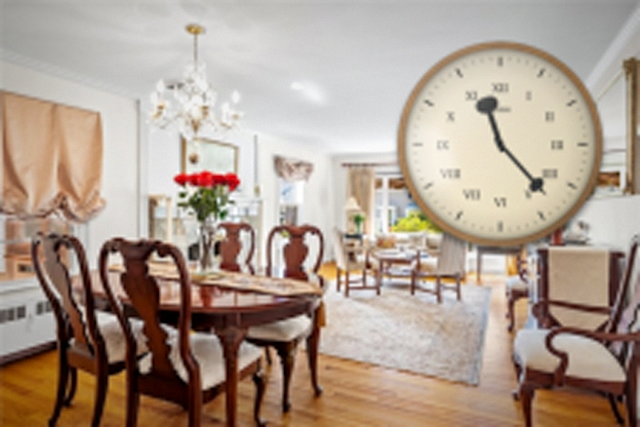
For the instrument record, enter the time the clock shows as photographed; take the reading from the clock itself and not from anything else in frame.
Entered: 11:23
